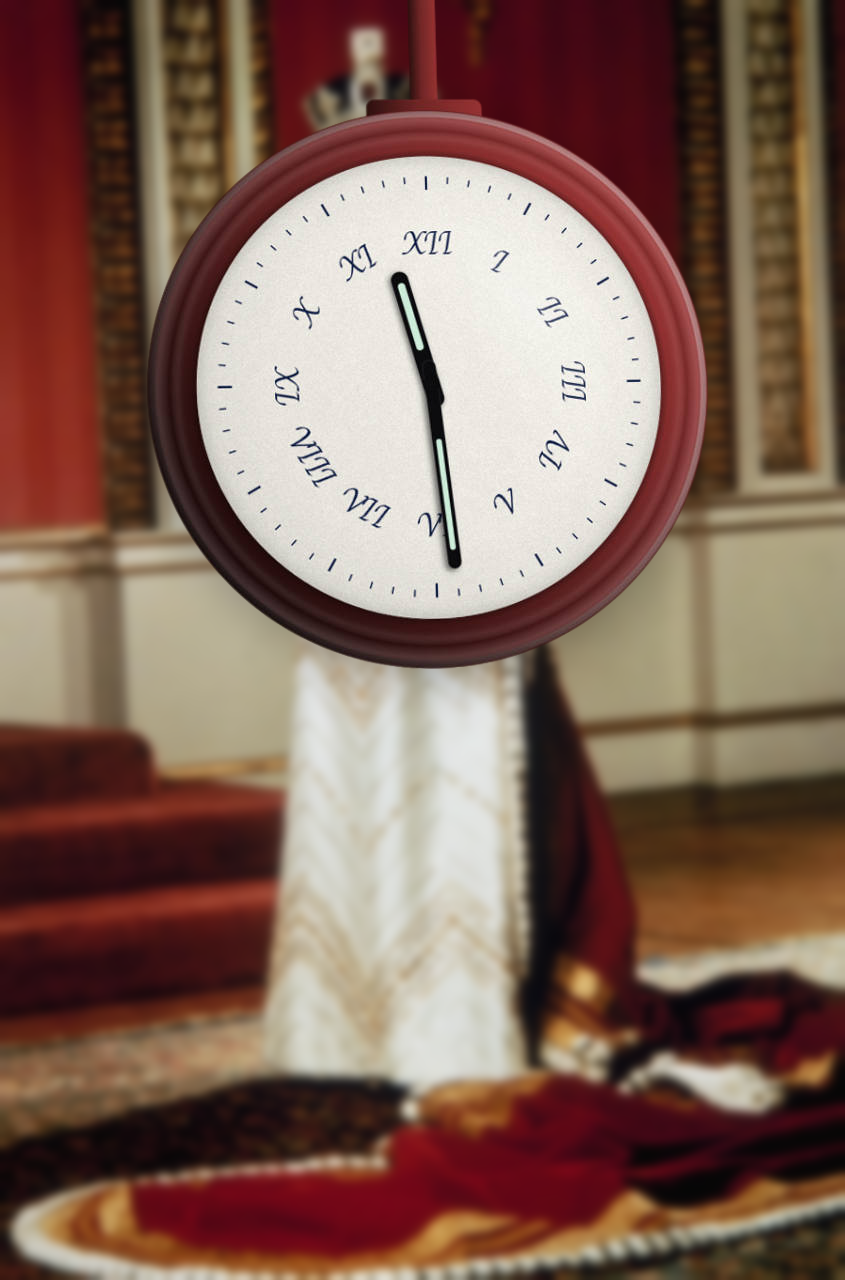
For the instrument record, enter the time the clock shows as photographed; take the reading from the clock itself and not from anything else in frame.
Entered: 11:29
